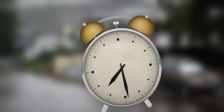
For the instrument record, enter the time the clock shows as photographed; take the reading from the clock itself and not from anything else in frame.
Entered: 7:29
